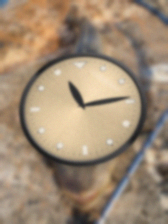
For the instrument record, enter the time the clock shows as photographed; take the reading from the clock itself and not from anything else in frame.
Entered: 11:14
